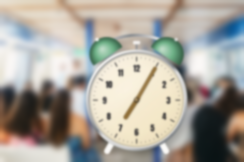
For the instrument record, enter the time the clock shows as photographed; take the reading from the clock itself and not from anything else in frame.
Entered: 7:05
